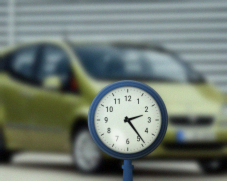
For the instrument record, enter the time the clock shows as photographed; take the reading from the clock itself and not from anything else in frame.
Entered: 2:24
